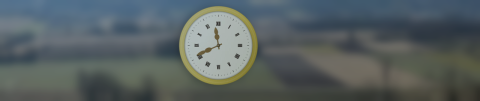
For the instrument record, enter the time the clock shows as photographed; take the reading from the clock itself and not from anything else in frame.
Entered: 11:41
